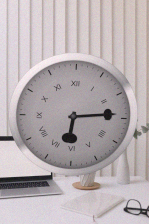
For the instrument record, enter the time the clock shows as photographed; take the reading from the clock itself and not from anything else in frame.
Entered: 6:14
